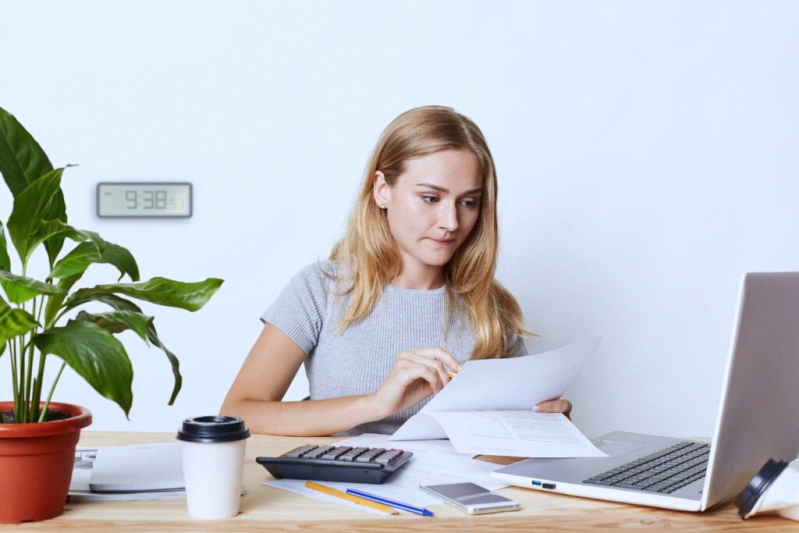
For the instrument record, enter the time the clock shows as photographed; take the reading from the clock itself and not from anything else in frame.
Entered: 9:38
